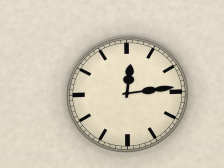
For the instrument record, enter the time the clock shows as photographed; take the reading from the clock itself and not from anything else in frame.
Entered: 12:14
